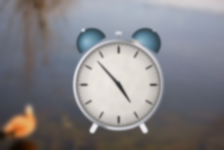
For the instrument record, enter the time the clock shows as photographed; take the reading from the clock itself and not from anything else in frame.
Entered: 4:53
